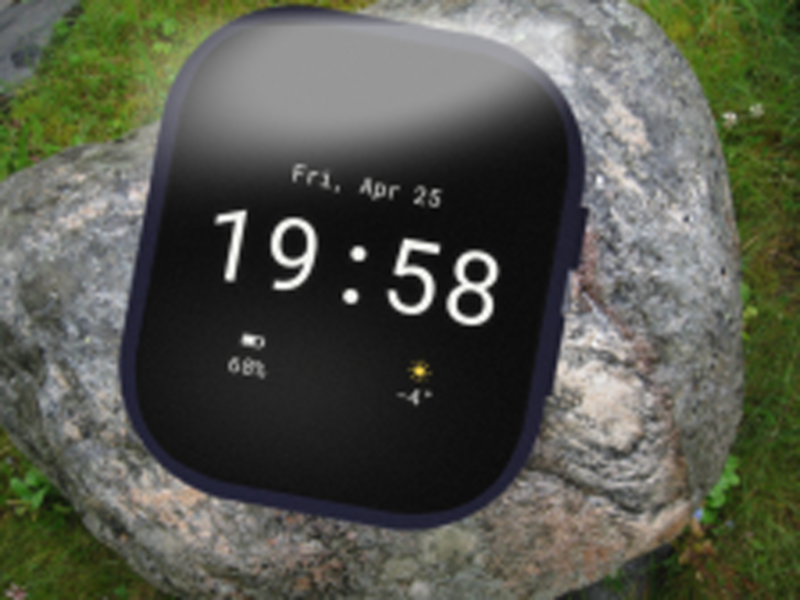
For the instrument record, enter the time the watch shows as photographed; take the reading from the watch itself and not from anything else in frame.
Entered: 19:58
